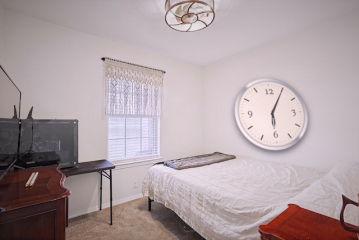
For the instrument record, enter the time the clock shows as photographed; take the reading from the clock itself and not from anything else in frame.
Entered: 6:05
